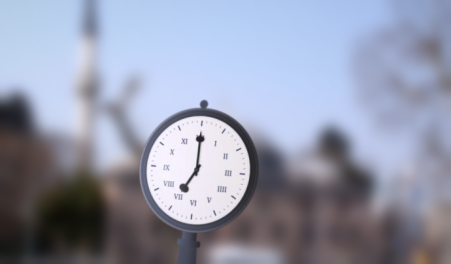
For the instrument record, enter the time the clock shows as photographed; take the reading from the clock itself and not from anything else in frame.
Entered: 7:00
